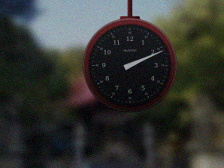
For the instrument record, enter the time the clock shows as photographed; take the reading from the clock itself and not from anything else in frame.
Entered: 2:11
